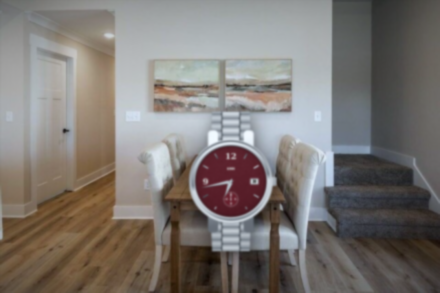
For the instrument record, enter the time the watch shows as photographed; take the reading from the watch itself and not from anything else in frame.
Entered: 6:43
